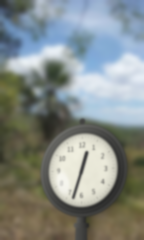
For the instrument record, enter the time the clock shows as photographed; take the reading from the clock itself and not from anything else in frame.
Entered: 12:33
